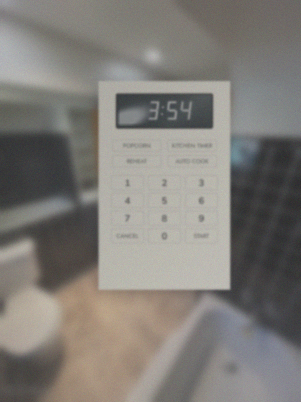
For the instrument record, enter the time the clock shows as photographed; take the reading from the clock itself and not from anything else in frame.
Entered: 3:54
